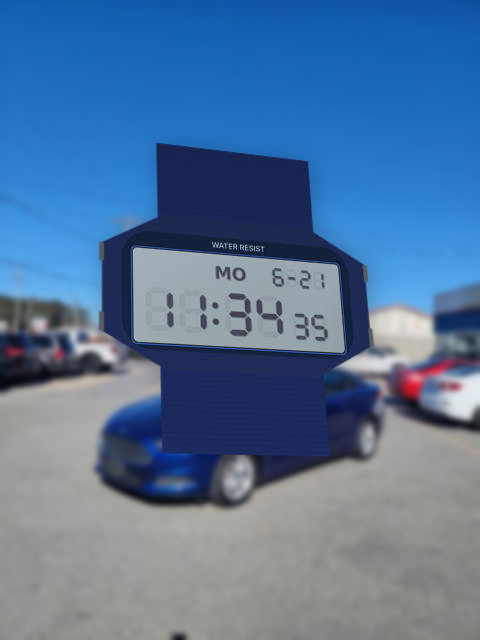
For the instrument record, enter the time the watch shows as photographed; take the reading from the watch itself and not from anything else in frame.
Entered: 11:34:35
